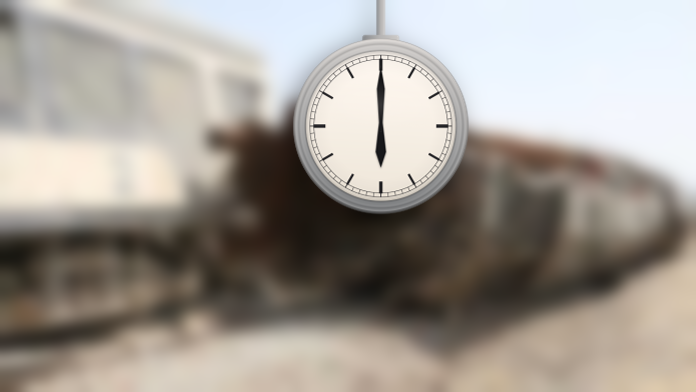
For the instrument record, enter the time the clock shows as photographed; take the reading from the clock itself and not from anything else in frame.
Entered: 6:00
